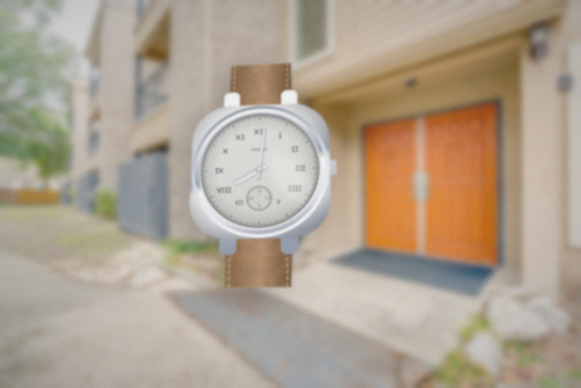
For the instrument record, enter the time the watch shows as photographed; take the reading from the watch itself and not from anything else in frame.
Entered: 8:01
